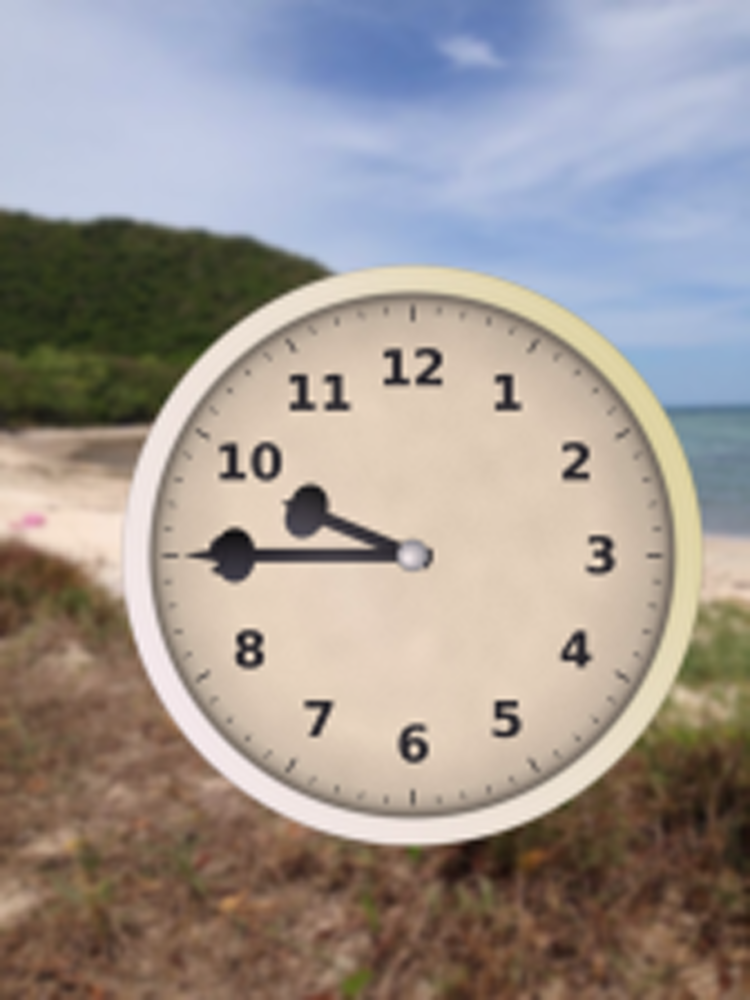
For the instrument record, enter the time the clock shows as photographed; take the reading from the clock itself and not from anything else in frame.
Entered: 9:45
